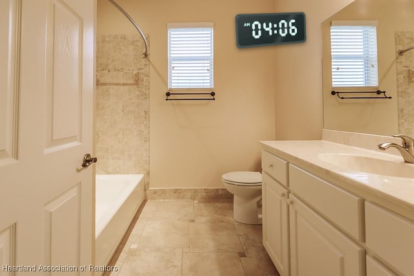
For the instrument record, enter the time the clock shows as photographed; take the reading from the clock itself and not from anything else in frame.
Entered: 4:06
